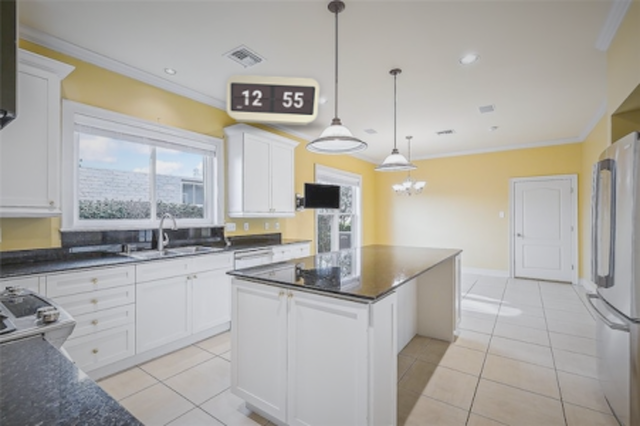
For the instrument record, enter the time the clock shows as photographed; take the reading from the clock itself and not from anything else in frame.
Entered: 12:55
